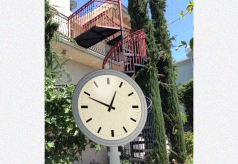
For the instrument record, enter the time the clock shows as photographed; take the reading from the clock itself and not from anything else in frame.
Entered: 12:49
